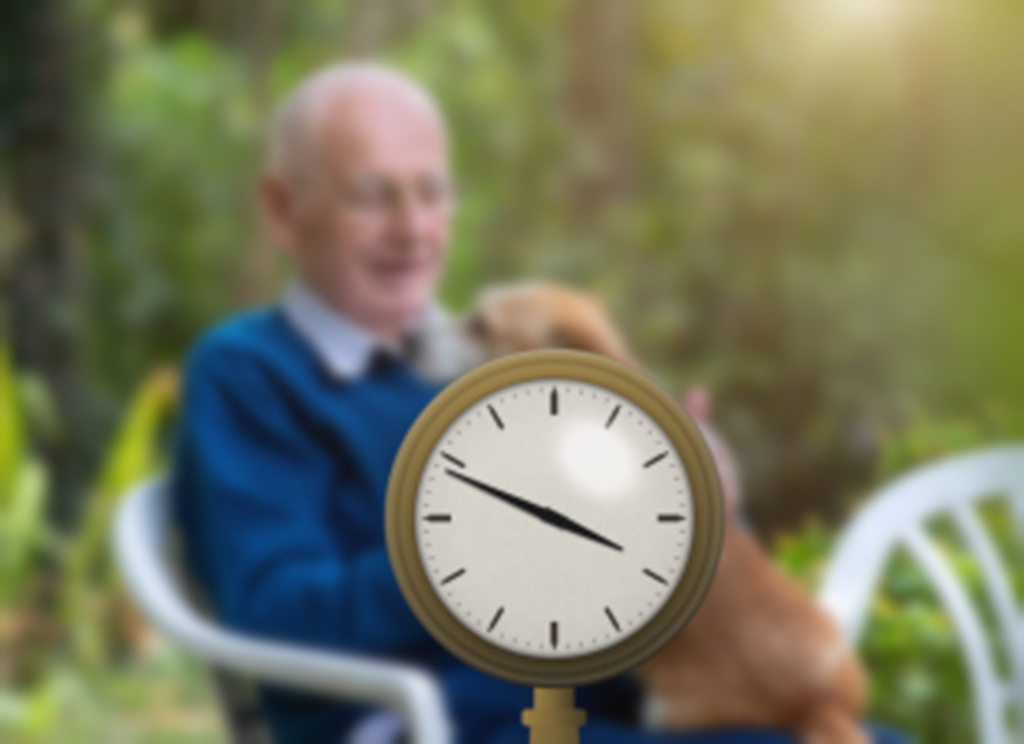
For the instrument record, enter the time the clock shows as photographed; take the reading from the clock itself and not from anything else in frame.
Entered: 3:49
